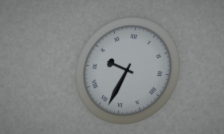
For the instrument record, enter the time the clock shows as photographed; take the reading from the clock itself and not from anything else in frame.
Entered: 9:33
